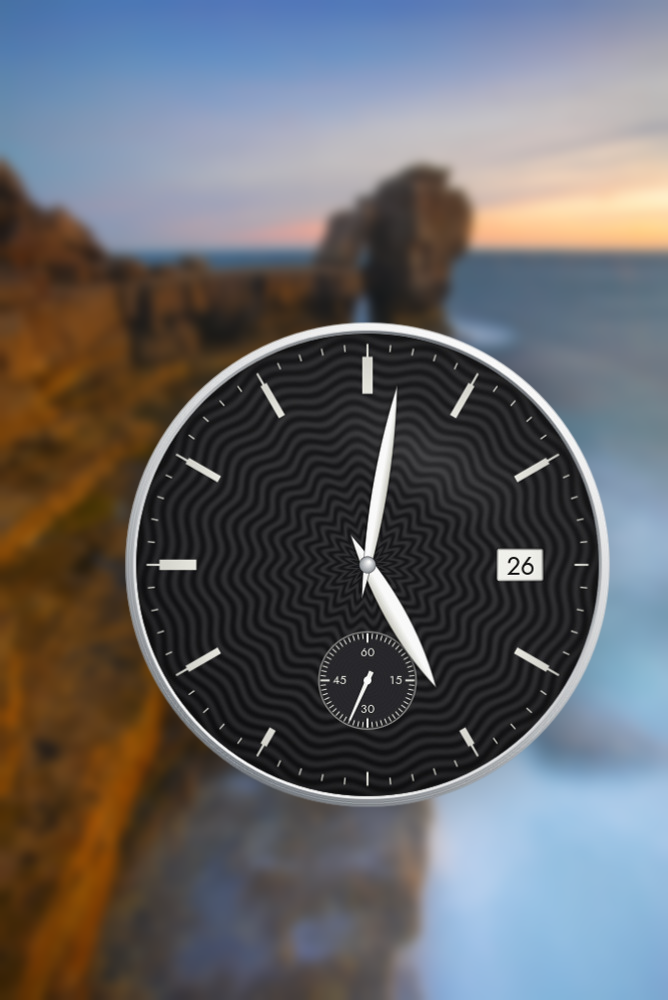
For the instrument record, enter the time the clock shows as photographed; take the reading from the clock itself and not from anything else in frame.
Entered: 5:01:34
